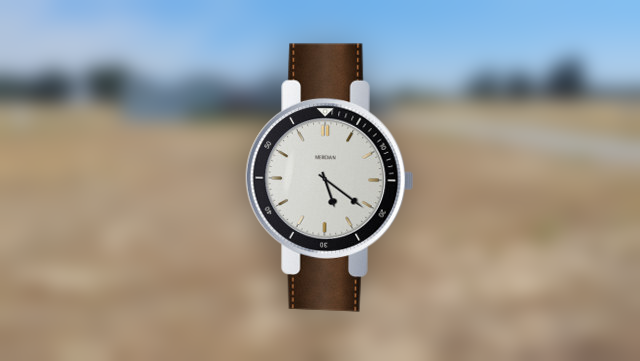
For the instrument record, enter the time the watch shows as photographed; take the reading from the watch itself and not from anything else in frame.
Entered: 5:21
